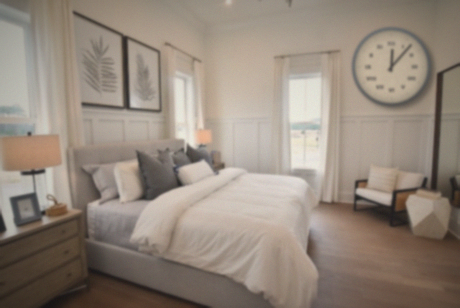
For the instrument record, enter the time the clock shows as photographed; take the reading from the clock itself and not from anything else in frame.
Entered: 12:07
